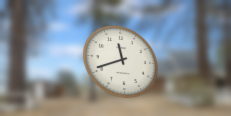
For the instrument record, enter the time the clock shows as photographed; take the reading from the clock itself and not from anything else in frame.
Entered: 11:41
